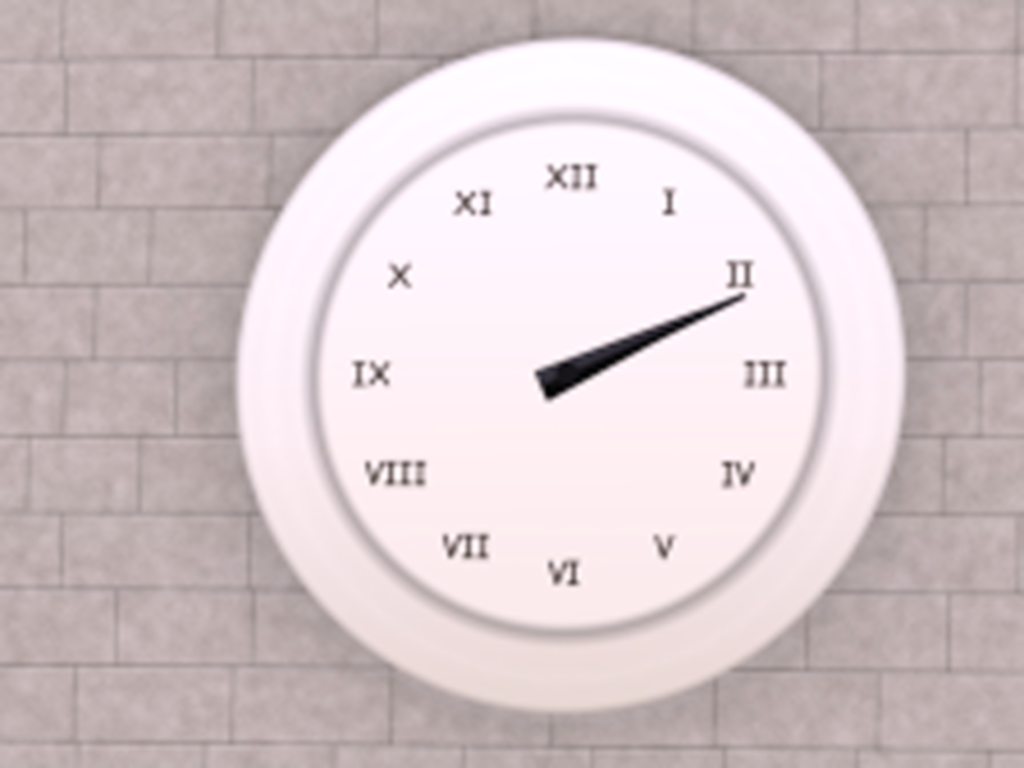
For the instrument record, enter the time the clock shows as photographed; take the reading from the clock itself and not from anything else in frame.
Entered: 2:11
